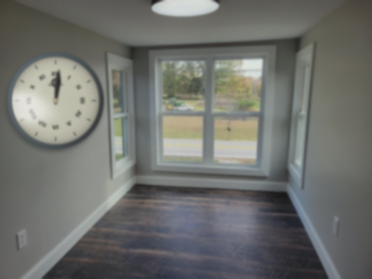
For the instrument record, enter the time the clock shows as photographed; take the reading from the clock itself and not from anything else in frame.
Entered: 12:01
